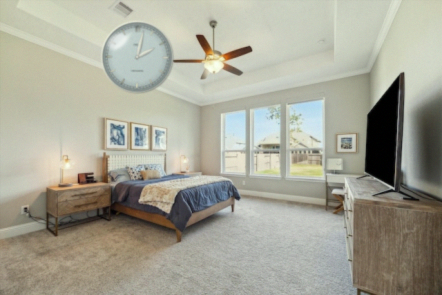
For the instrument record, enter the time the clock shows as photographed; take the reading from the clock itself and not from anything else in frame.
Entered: 2:02
